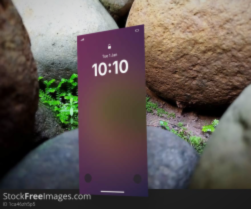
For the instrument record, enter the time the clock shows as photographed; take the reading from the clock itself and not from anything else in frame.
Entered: 10:10
